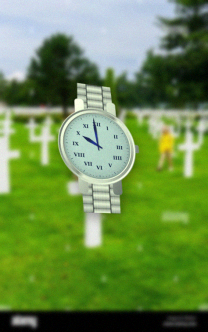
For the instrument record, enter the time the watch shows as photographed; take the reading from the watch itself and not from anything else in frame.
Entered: 9:59
